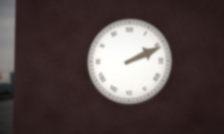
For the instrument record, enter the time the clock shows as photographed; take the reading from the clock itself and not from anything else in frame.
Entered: 2:11
